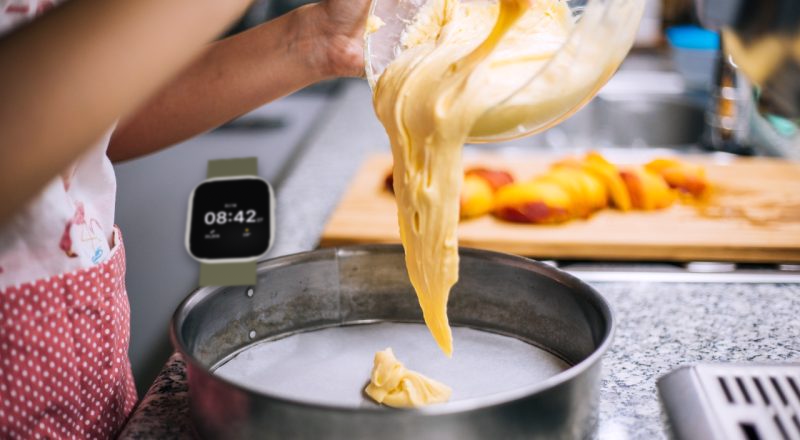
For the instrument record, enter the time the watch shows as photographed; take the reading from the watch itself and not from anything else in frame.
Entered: 8:42
